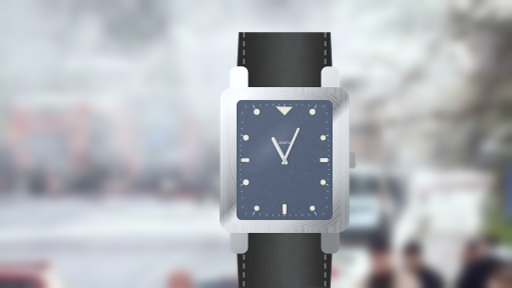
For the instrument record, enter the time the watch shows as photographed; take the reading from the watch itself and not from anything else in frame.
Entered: 11:04
